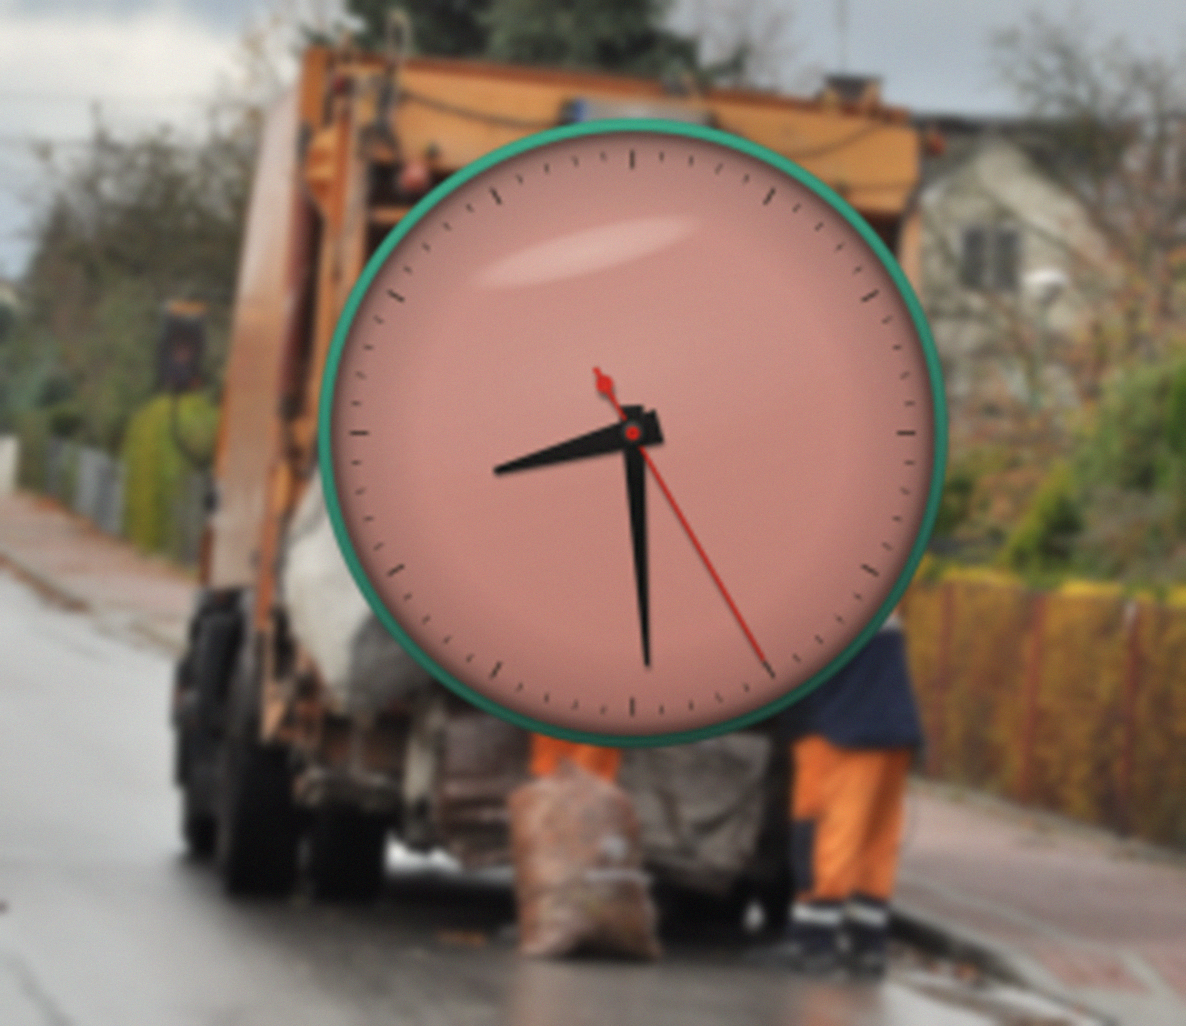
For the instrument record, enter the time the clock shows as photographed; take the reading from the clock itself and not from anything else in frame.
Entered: 8:29:25
